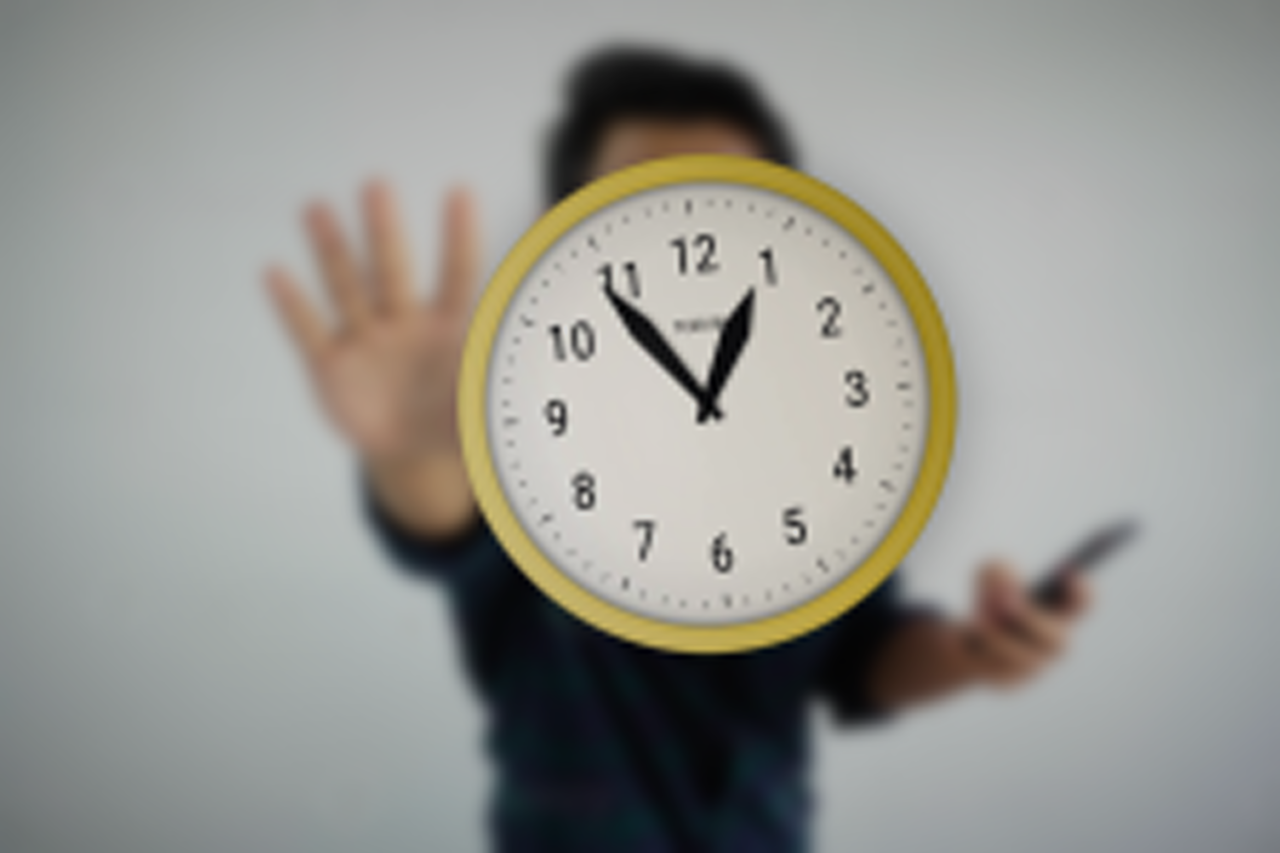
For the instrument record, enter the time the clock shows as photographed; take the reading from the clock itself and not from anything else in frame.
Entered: 12:54
